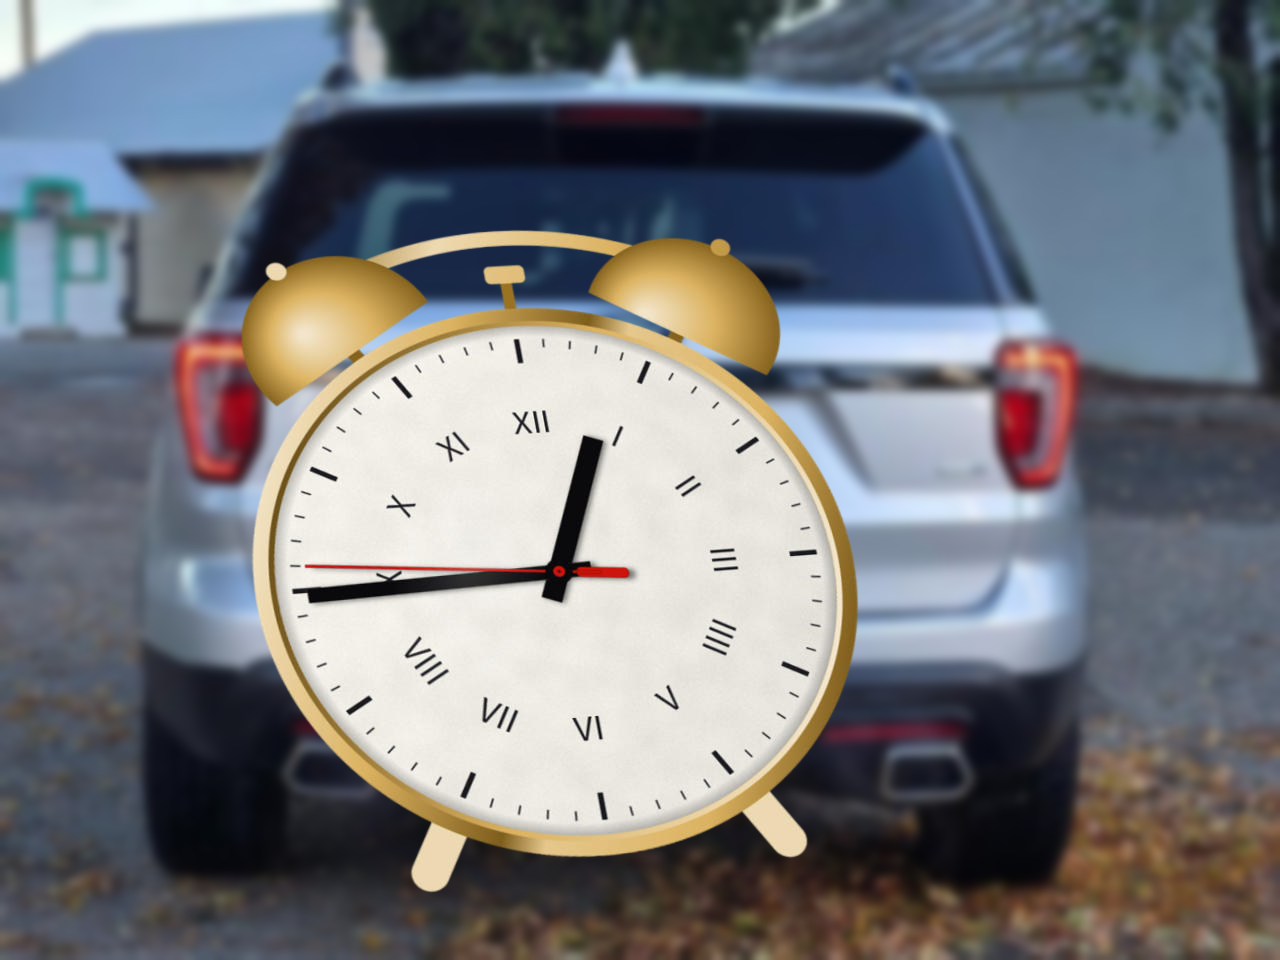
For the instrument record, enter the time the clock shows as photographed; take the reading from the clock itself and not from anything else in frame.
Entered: 12:44:46
